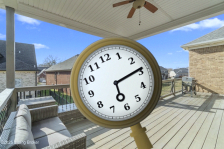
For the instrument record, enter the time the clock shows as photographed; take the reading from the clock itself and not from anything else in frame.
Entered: 6:14
